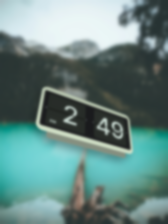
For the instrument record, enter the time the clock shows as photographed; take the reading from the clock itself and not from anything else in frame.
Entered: 2:49
